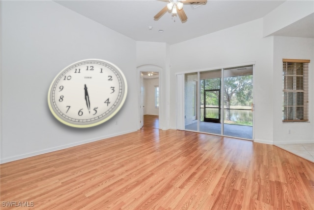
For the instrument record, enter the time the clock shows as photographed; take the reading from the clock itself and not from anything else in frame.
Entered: 5:27
